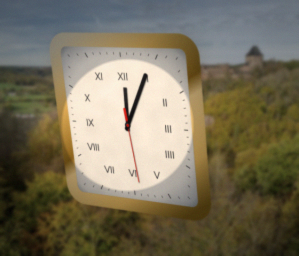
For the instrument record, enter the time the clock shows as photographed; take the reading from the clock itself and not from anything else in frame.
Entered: 12:04:29
